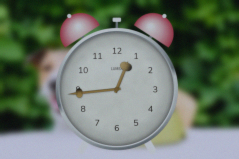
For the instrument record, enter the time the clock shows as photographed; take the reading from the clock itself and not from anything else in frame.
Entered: 12:44
